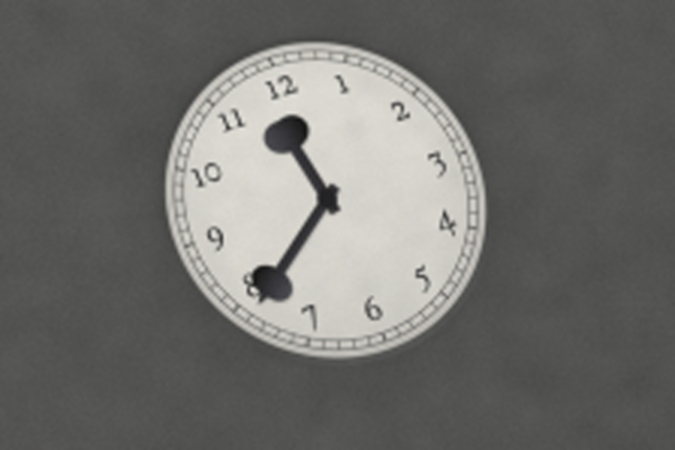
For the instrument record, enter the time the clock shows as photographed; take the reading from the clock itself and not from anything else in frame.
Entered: 11:39
